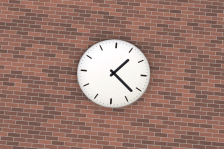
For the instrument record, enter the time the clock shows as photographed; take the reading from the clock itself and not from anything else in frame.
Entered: 1:22
